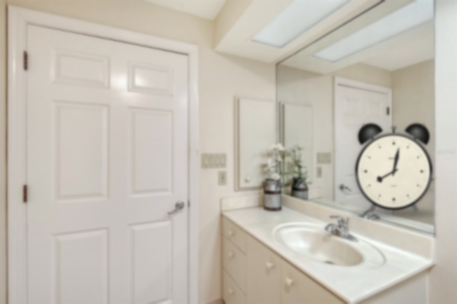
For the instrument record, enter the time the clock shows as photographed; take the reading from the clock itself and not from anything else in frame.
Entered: 8:02
